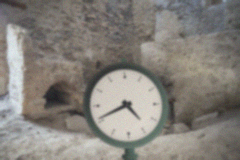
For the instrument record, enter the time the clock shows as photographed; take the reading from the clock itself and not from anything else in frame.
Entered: 4:41
